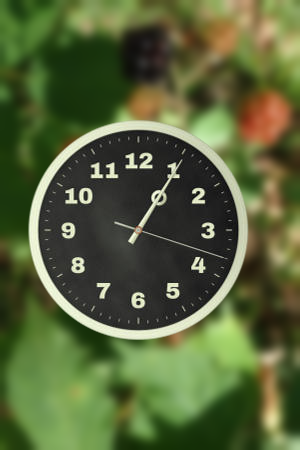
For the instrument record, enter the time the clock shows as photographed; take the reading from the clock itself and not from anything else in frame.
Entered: 1:05:18
